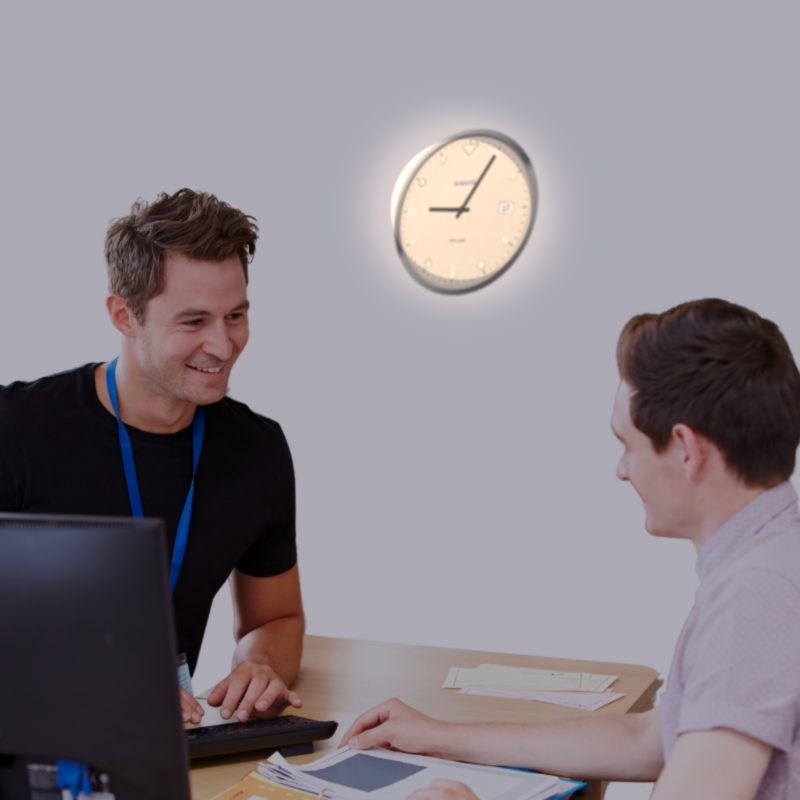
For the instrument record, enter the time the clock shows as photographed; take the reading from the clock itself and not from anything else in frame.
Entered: 9:05
